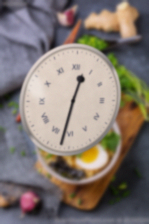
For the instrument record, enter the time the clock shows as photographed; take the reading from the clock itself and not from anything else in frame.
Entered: 12:32
